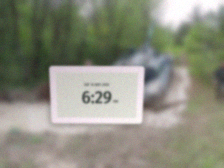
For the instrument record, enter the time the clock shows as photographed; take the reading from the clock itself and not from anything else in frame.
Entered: 6:29
